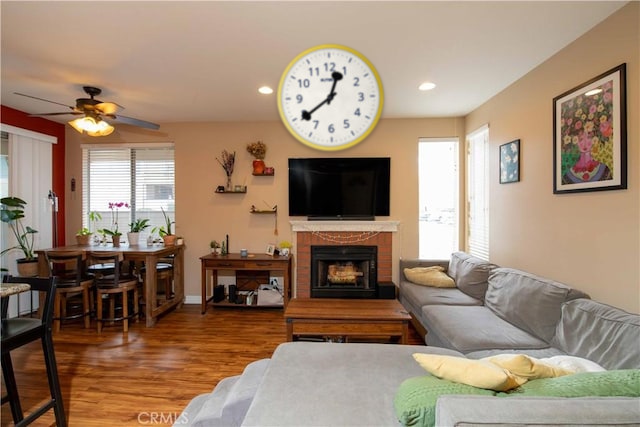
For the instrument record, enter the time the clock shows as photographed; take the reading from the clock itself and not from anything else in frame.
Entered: 12:39
